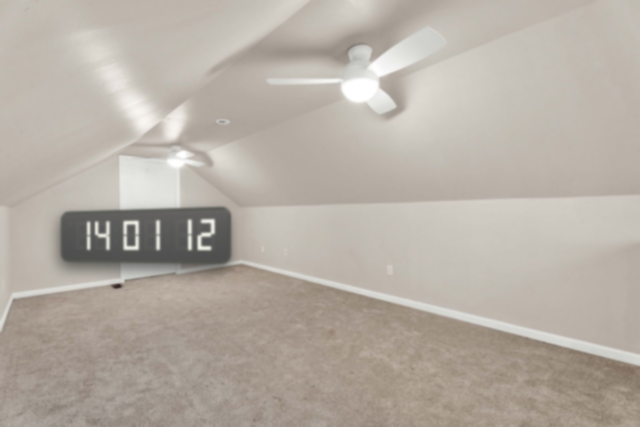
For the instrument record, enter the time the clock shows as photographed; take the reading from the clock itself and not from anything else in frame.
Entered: 14:01:12
